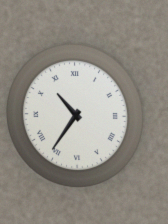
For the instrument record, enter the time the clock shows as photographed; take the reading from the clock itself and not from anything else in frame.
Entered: 10:36
